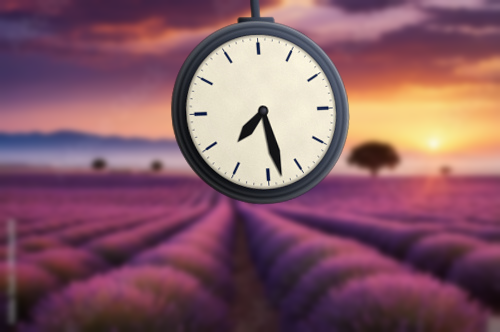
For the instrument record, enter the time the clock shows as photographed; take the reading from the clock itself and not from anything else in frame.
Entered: 7:28
